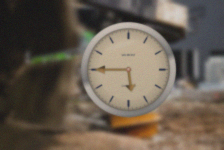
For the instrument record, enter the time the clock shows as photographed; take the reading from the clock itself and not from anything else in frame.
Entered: 5:45
